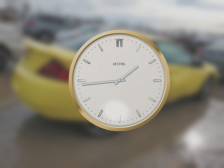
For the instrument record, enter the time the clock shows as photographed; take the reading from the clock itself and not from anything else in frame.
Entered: 1:44
